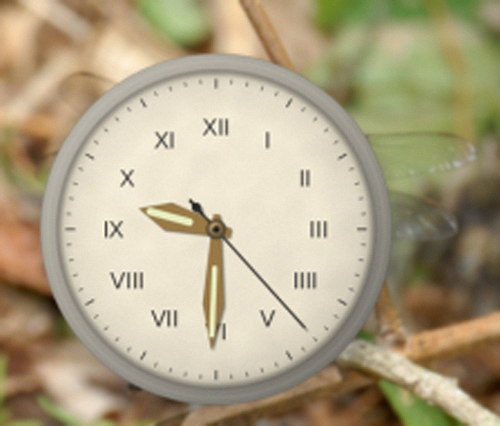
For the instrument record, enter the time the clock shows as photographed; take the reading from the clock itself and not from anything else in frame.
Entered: 9:30:23
